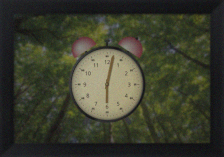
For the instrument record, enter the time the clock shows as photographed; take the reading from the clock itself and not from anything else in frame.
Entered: 6:02
